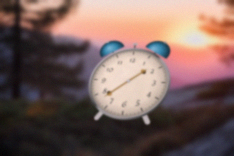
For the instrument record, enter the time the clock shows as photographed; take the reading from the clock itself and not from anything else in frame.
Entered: 1:38
